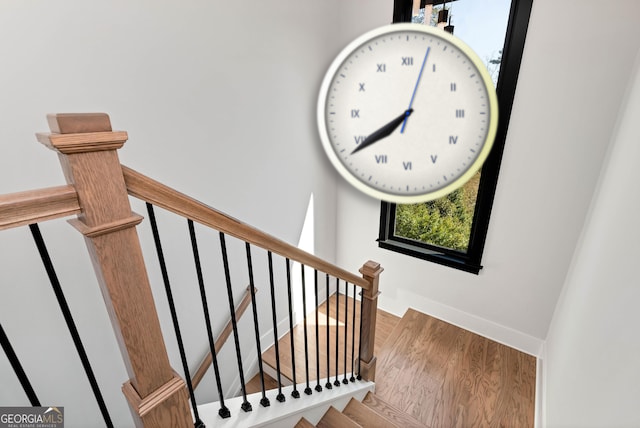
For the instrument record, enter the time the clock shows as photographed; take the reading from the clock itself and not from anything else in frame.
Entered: 7:39:03
